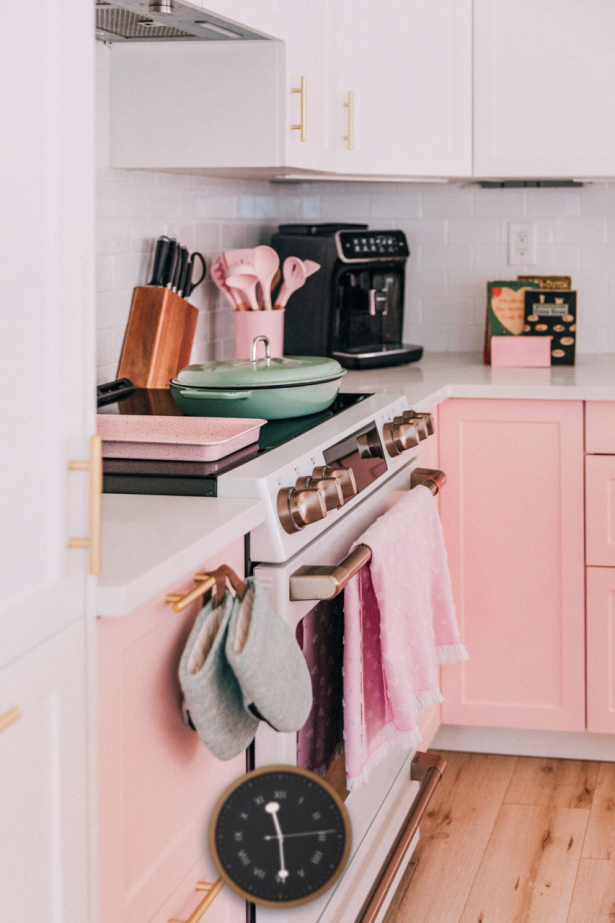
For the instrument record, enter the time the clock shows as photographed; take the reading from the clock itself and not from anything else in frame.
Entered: 11:29:14
